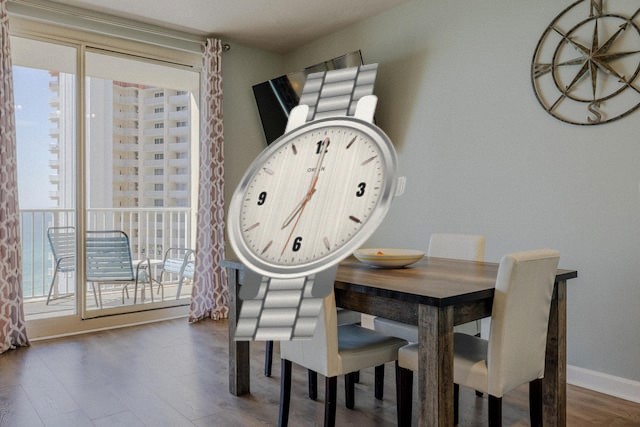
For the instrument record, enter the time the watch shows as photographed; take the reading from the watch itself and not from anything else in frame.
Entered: 7:00:32
